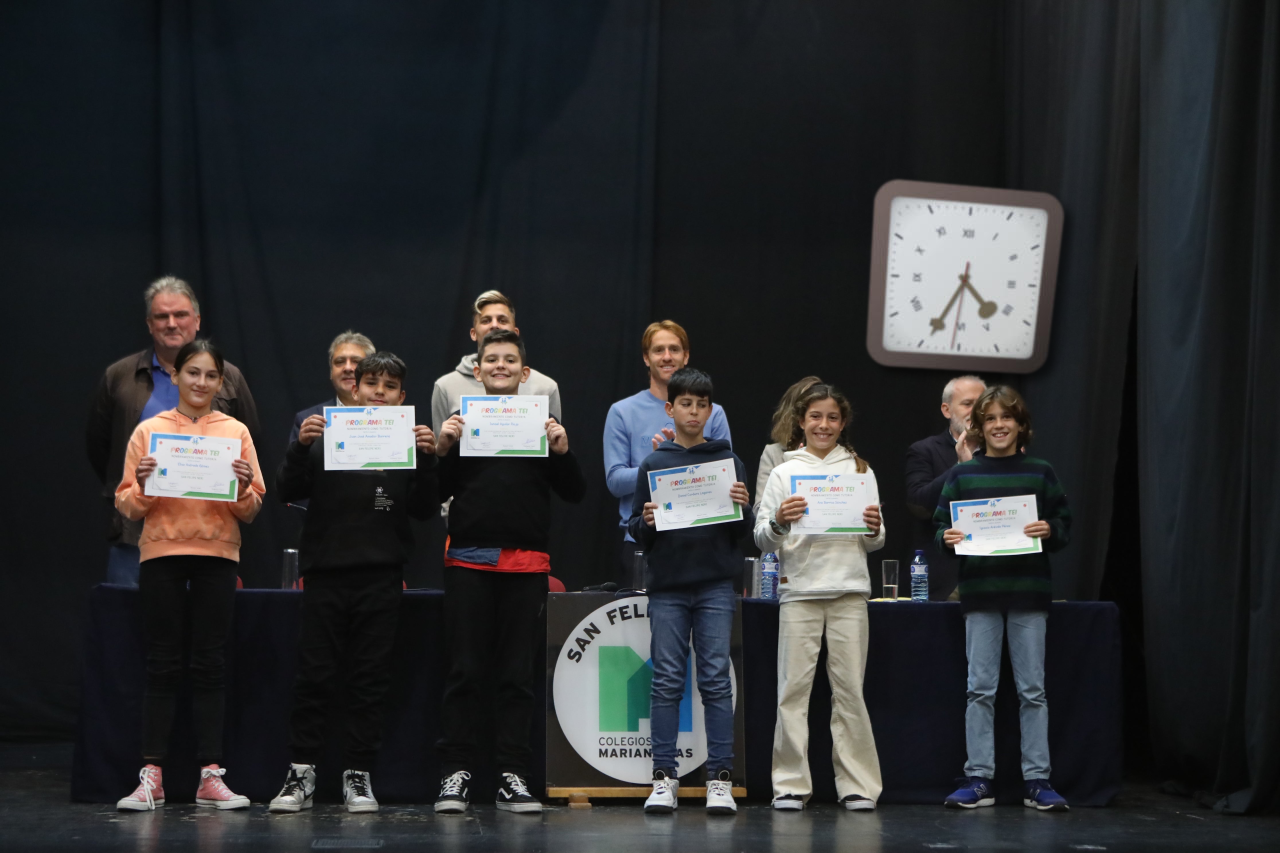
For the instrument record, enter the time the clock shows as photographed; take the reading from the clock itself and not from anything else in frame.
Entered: 4:34:31
